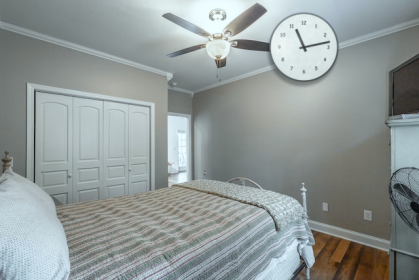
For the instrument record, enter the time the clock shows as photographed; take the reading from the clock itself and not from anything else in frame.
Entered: 11:13
